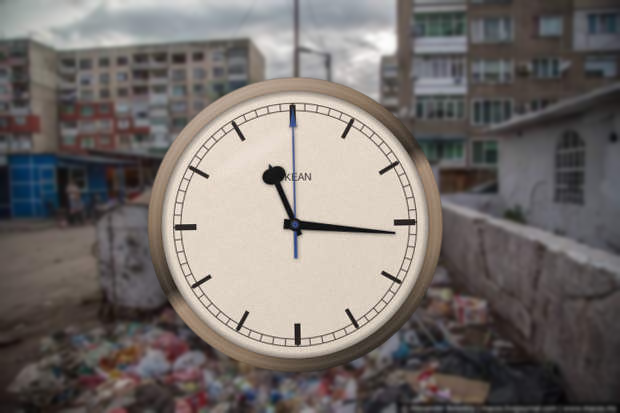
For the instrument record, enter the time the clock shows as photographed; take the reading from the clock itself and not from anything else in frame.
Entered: 11:16:00
